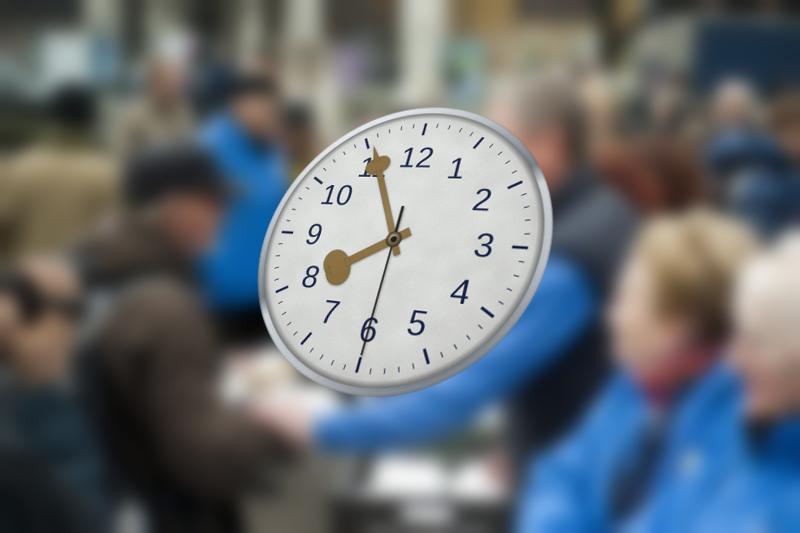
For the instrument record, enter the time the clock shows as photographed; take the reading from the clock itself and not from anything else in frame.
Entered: 7:55:30
